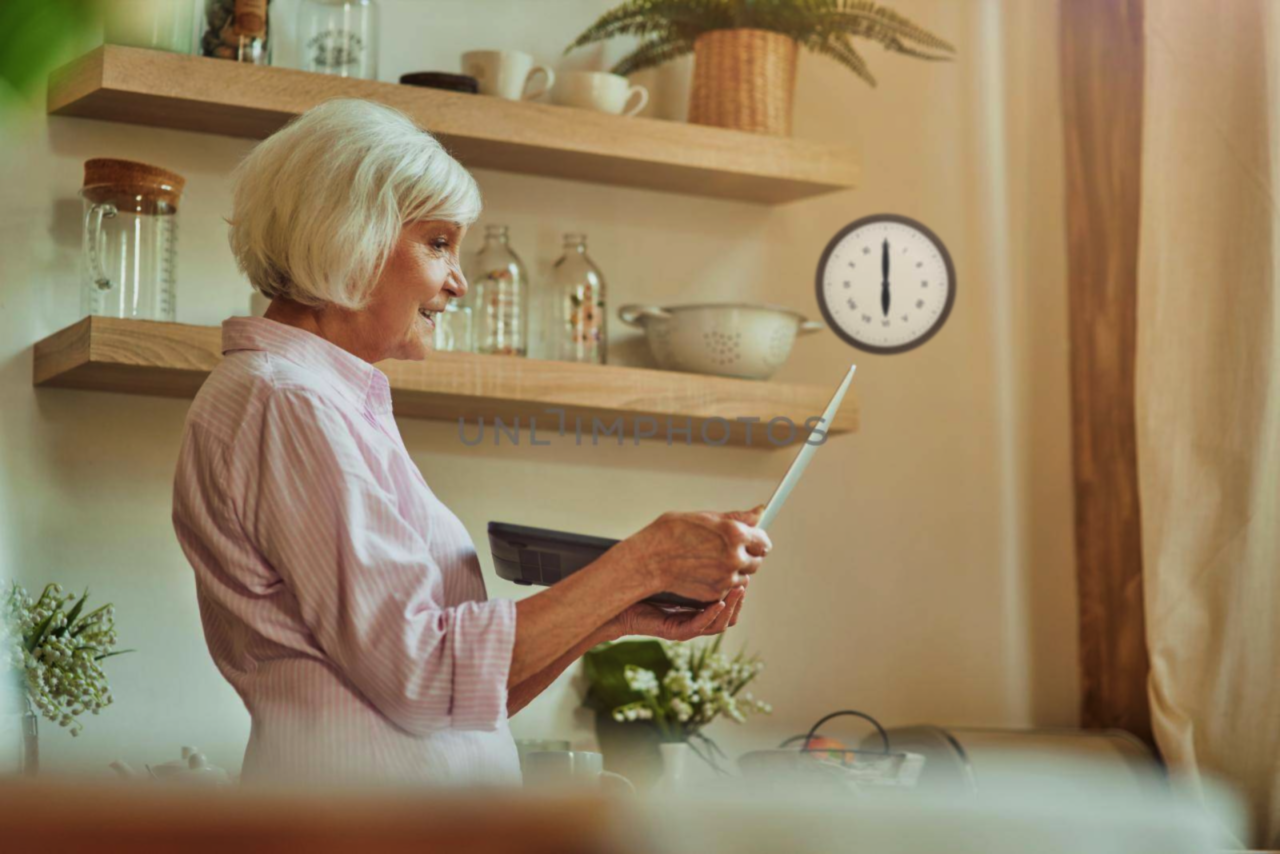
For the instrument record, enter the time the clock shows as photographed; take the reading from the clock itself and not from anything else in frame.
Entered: 6:00
